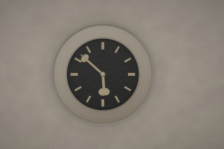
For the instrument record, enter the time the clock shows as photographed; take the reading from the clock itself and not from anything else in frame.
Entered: 5:52
